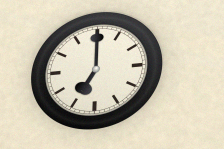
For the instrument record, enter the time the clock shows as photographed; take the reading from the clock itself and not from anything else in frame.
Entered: 7:00
